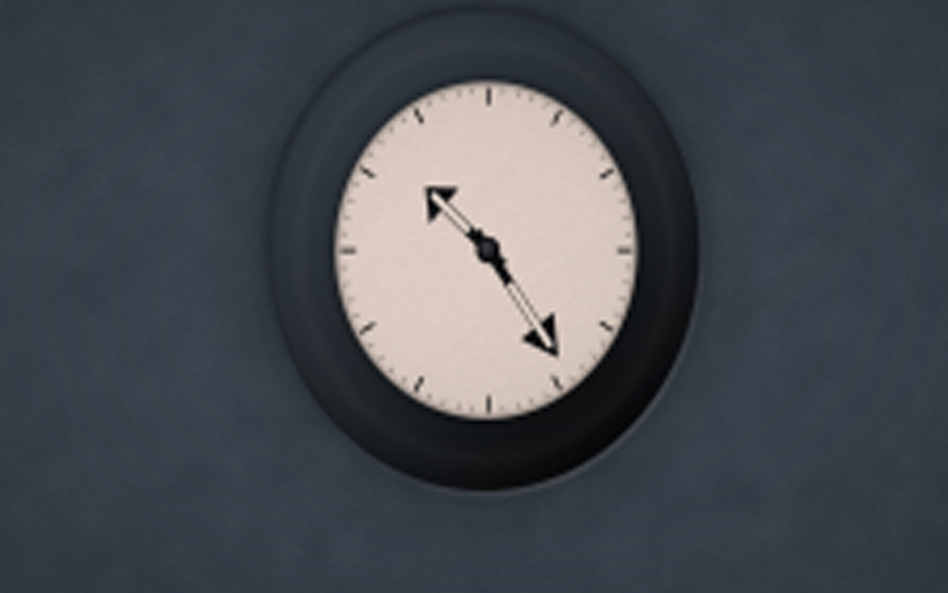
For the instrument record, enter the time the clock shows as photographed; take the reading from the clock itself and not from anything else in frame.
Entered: 10:24
